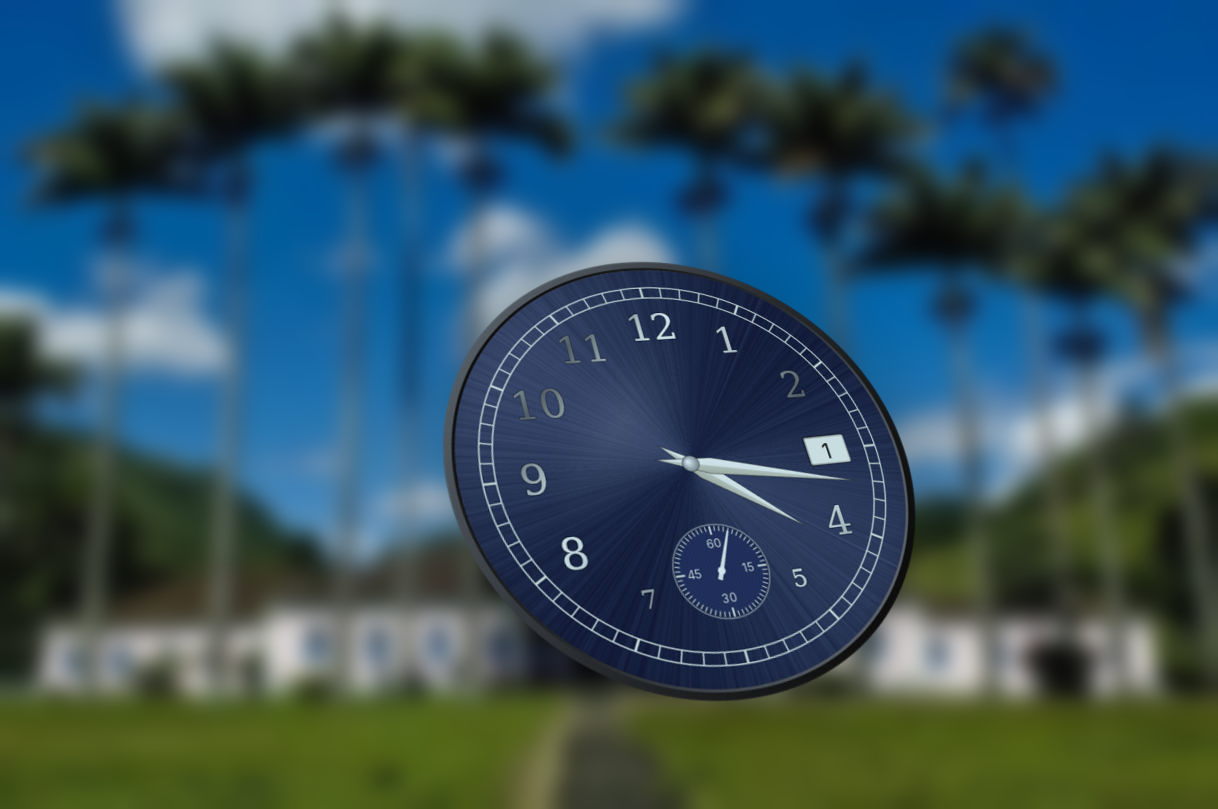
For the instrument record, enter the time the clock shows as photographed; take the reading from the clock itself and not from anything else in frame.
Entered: 4:17:04
